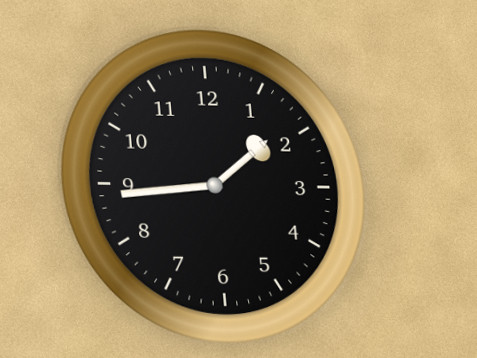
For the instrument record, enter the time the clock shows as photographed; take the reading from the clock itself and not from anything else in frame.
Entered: 1:44
